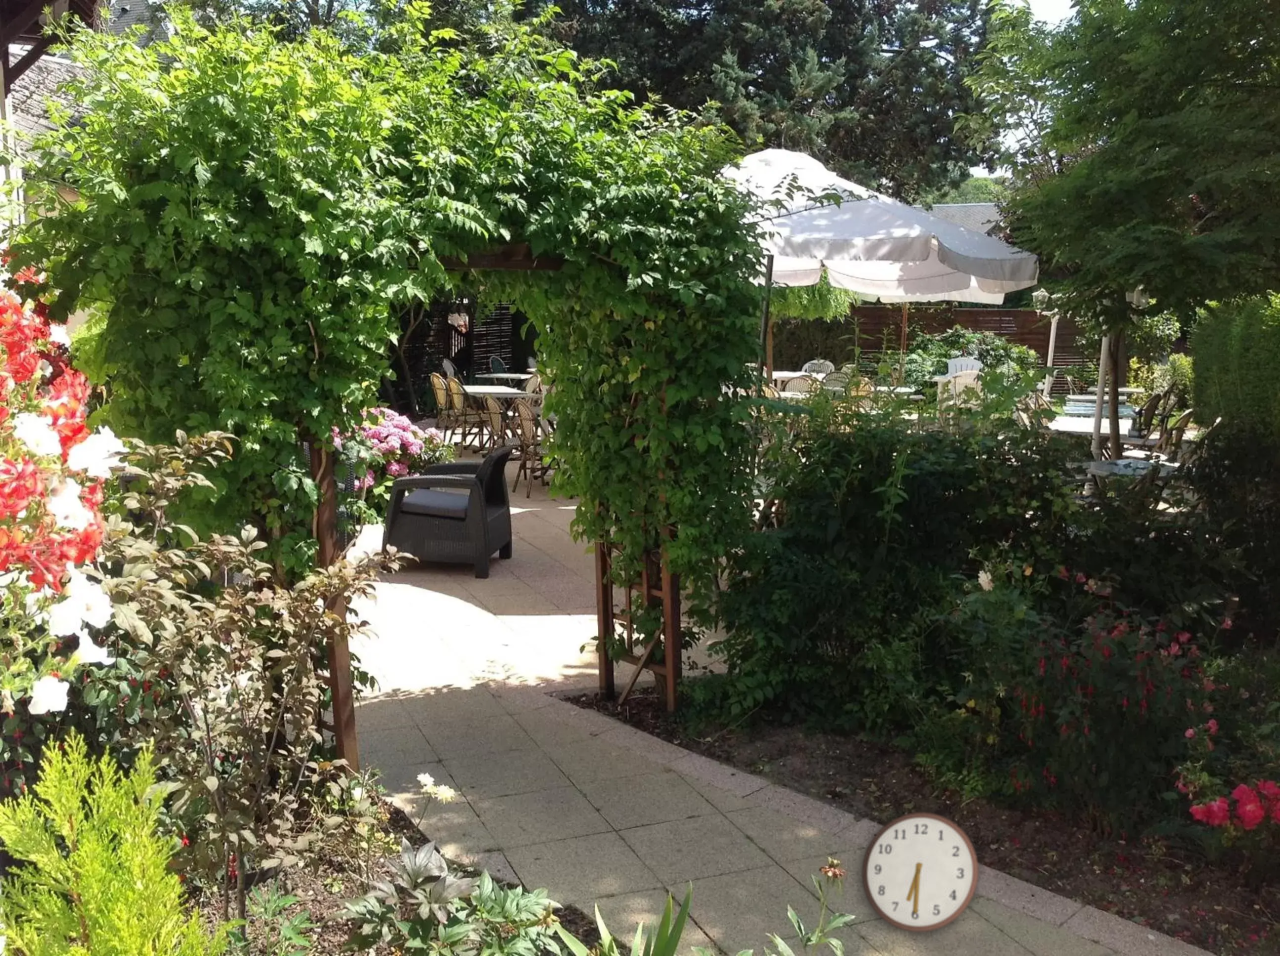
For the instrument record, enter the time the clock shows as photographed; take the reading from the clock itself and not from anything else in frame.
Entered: 6:30
